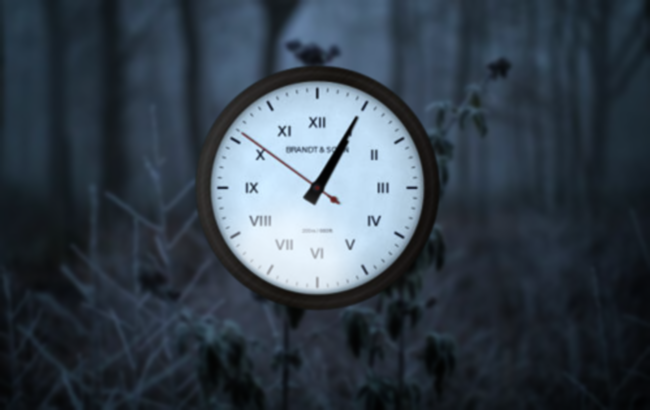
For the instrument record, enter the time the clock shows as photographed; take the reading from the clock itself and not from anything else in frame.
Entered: 1:04:51
